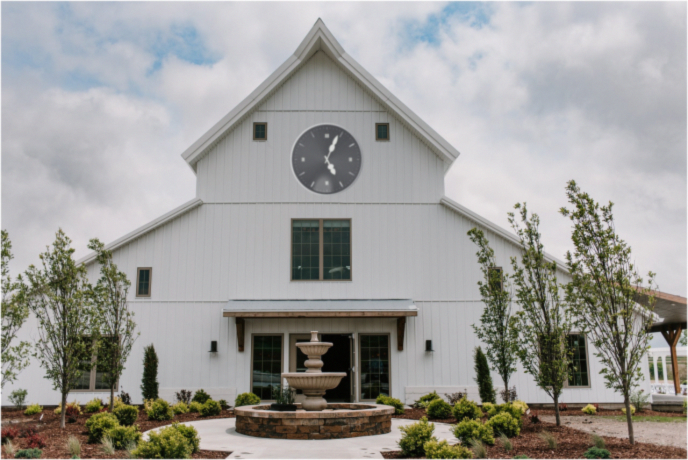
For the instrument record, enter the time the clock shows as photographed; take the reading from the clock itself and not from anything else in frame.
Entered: 5:04
